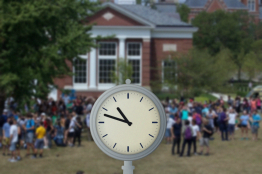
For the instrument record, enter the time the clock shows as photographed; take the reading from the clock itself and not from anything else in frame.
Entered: 10:48
